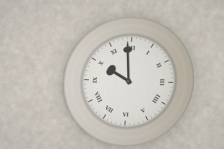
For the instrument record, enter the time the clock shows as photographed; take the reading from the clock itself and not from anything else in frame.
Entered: 9:59
